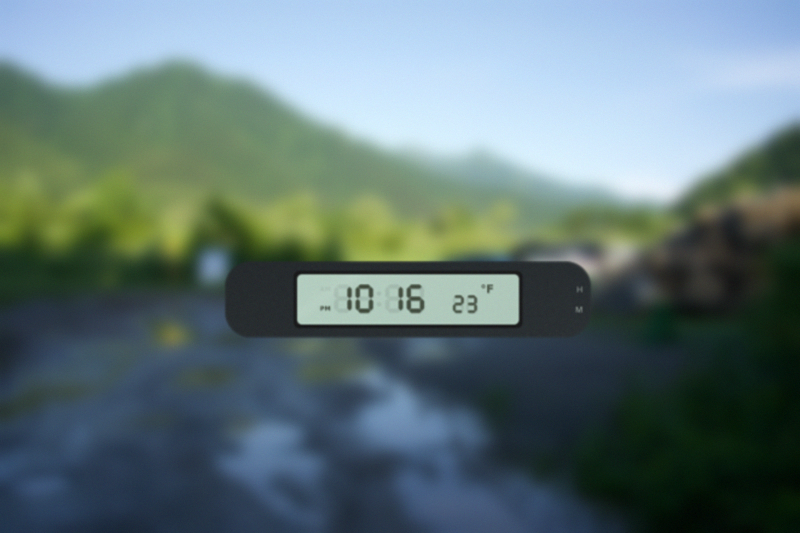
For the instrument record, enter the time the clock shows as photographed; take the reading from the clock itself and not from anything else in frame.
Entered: 10:16
